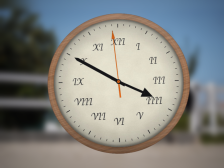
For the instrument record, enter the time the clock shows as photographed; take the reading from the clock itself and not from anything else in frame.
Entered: 3:49:59
